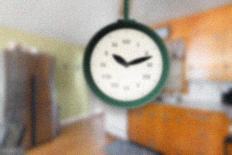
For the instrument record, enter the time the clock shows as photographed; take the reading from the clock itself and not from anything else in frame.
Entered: 10:12
